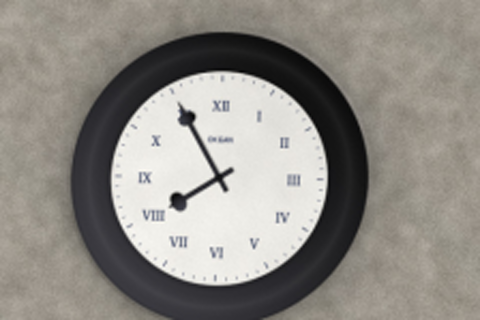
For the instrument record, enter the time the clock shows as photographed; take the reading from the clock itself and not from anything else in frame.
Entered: 7:55
